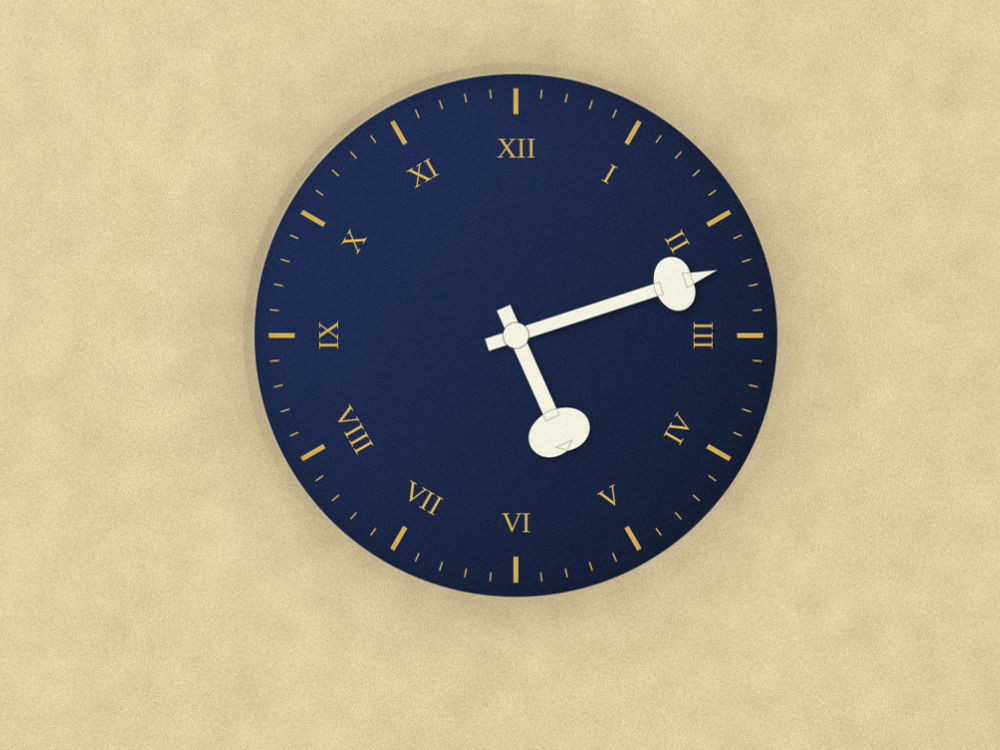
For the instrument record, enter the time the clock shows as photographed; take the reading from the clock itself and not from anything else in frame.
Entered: 5:12
